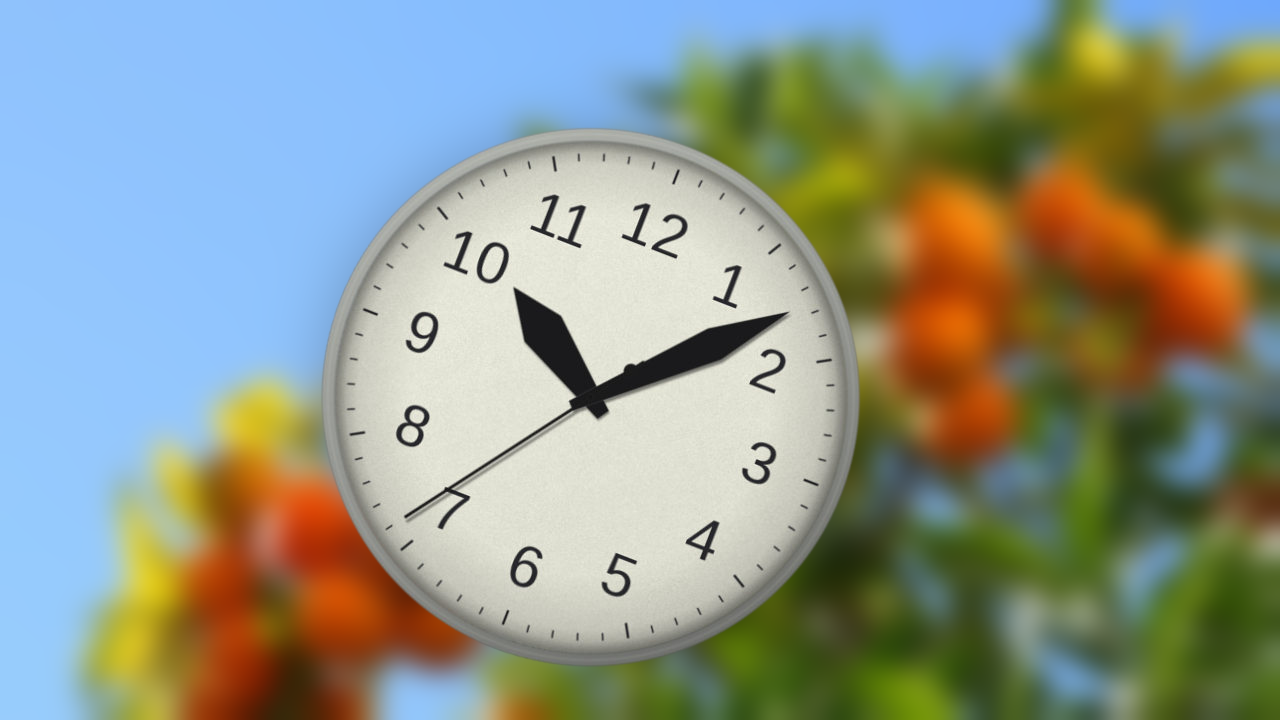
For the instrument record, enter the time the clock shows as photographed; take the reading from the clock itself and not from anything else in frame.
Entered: 10:07:36
